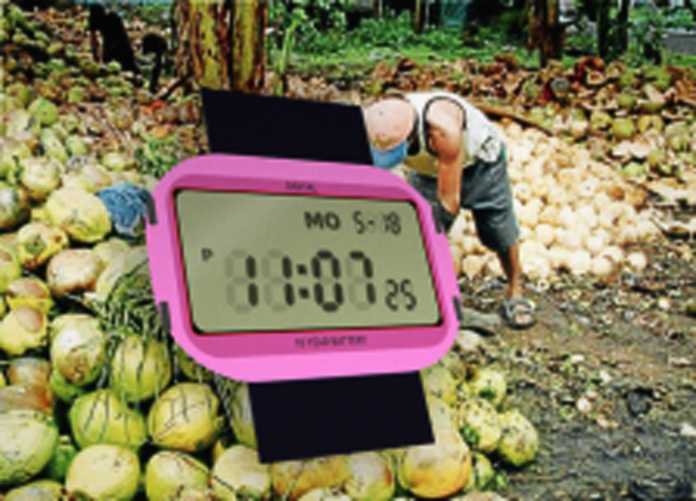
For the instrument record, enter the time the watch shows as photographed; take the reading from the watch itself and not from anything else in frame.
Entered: 11:07:25
